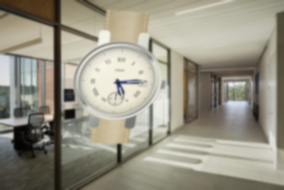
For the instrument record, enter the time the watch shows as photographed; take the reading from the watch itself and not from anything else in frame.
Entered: 5:14
